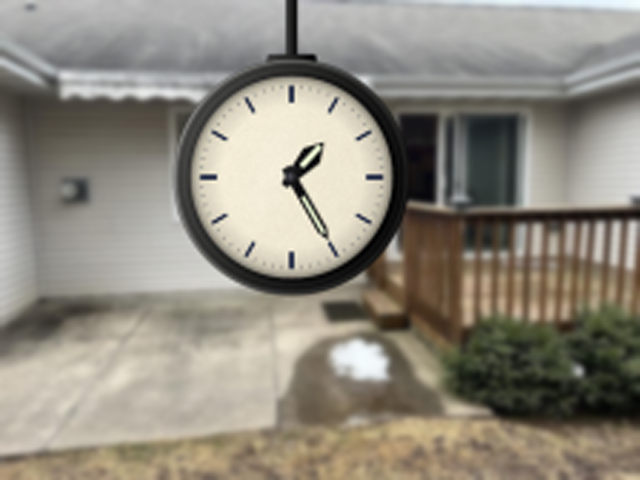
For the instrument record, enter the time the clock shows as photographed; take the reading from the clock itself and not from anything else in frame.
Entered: 1:25
